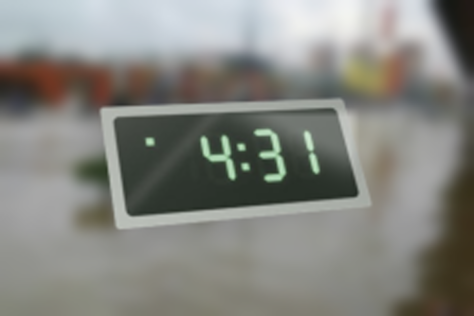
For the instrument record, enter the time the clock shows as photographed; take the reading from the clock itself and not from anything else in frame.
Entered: 4:31
